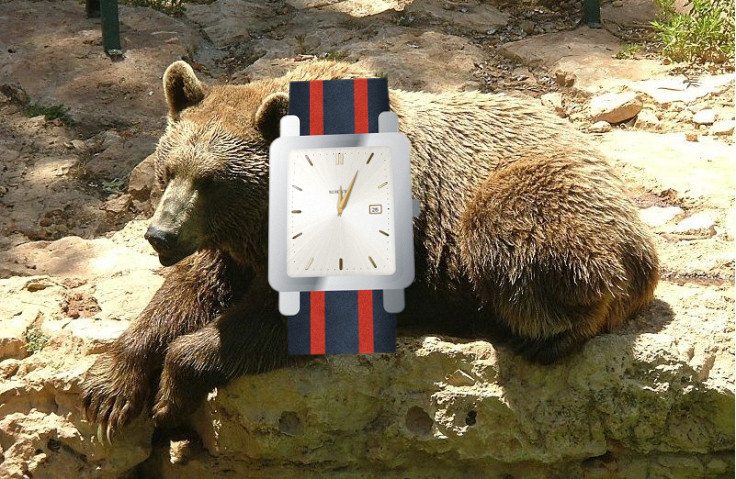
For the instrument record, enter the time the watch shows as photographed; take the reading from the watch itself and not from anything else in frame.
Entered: 12:04
